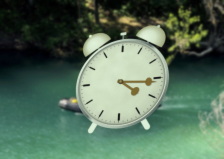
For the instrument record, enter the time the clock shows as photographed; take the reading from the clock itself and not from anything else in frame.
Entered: 4:16
